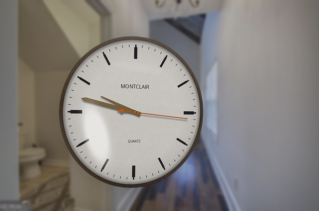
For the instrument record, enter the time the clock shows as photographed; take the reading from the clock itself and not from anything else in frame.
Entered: 9:47:16
